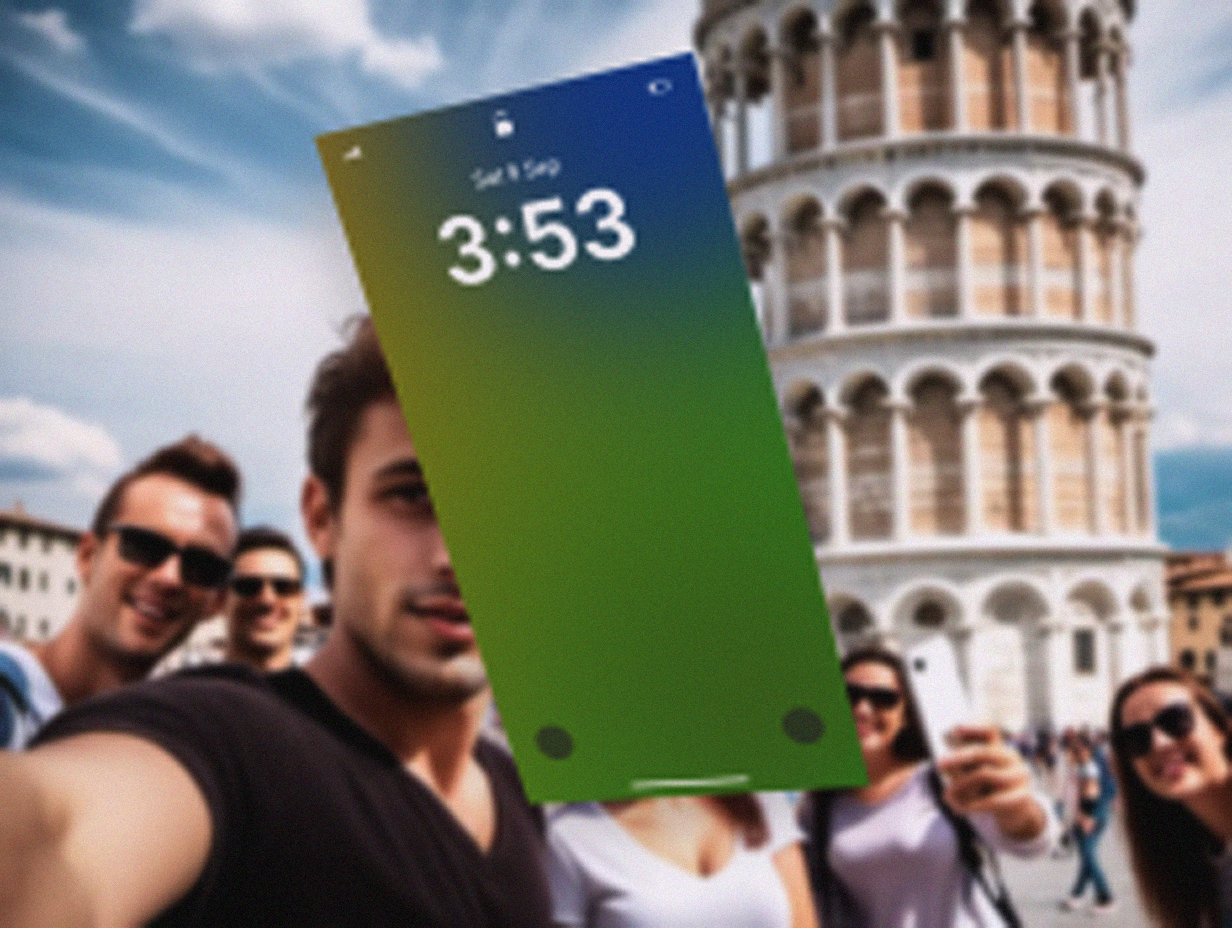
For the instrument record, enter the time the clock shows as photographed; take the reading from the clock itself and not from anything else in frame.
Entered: 3:53
